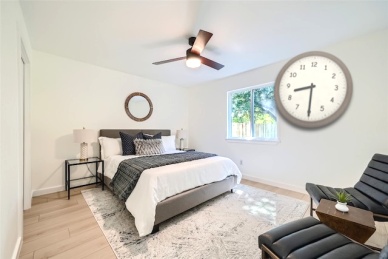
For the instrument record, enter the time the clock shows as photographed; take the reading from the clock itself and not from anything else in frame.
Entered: 8:30
